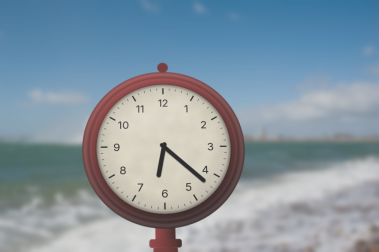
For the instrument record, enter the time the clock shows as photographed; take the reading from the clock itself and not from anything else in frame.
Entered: 6:22
